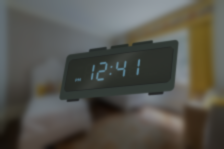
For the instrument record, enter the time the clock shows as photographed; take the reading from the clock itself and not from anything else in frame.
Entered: 12:41
